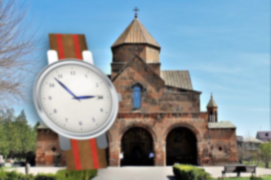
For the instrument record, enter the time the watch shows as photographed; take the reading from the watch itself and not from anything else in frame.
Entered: 2:53
